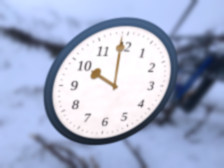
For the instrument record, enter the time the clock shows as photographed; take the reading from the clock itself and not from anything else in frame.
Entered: 9:59
